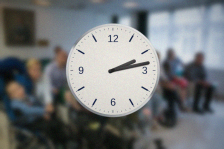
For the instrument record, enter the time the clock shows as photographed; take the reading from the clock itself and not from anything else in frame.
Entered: 2:13
